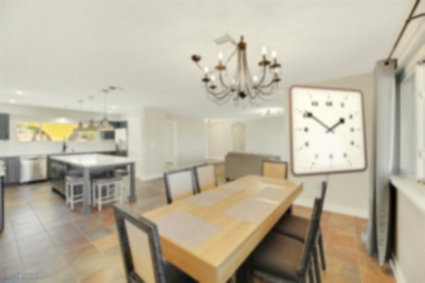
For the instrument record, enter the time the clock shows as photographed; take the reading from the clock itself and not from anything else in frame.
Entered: 1:51
